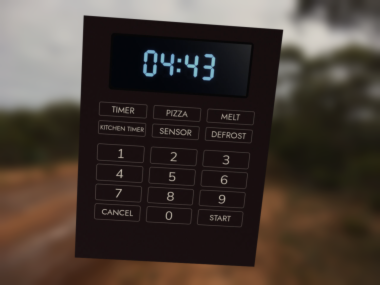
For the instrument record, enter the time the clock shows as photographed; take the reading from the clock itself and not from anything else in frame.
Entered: 4:43
